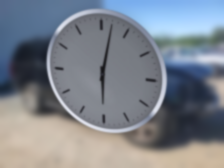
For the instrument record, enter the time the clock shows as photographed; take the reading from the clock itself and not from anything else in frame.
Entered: 6:02
